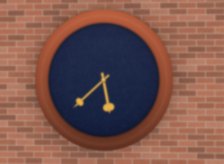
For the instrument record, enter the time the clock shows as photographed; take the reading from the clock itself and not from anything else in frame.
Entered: 5:38
